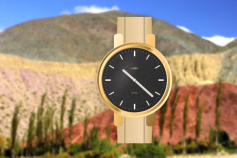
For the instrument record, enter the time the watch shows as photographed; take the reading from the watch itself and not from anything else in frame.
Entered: 10:22
